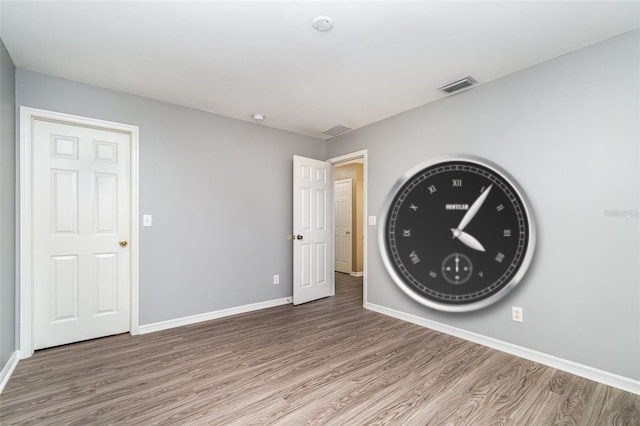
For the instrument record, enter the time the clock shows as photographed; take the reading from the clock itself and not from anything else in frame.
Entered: 4:06
